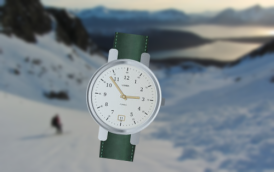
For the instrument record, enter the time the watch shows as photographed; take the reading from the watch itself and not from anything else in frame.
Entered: 2:53
